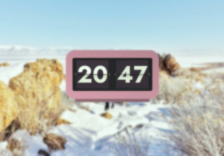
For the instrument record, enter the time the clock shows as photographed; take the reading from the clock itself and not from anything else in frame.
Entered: 20:47
